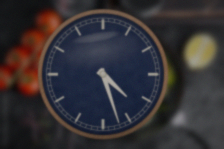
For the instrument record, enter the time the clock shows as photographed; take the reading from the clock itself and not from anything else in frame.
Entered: 4:27
